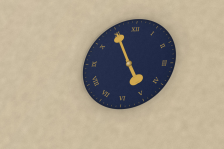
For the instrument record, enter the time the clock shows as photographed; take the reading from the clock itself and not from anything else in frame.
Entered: 4:55
